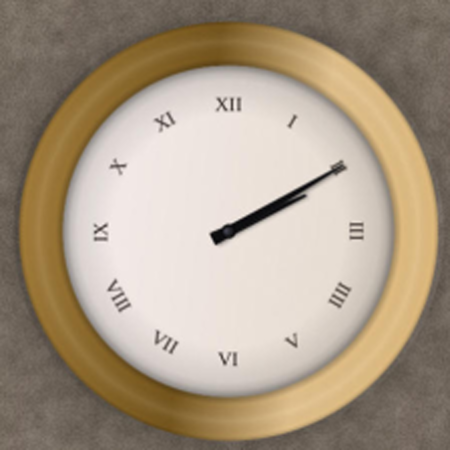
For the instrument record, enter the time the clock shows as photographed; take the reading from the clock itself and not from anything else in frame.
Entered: 2:10
